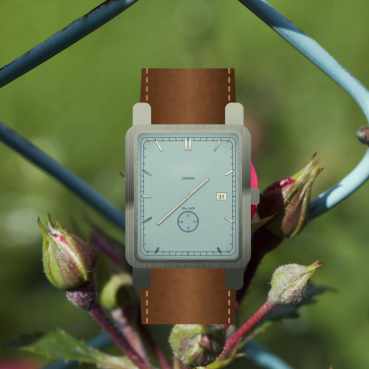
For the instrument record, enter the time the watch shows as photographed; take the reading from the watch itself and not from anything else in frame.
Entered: 1:38
